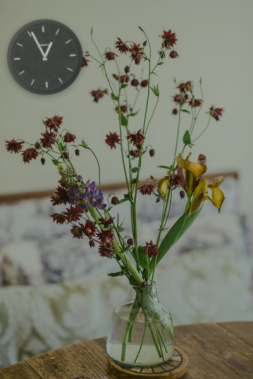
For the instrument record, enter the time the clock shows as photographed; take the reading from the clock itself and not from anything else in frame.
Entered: 12:56
